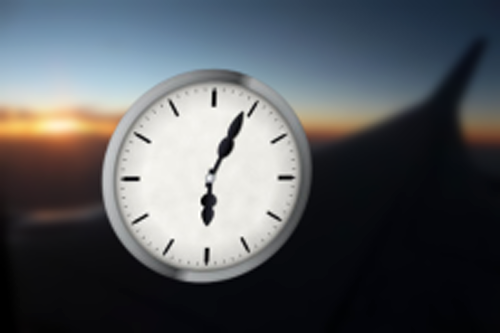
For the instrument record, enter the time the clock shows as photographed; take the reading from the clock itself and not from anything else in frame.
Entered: 6:04
